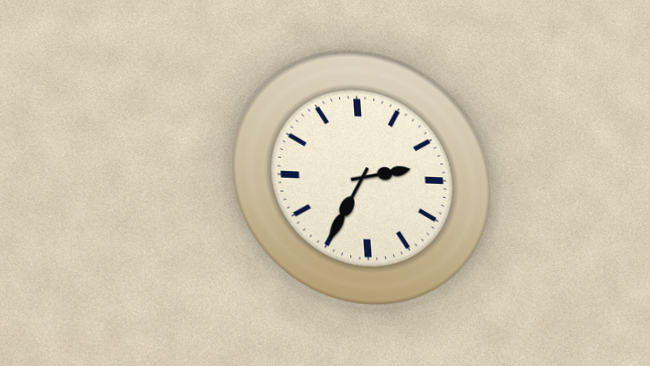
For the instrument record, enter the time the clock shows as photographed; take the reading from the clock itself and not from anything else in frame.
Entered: 2:35
